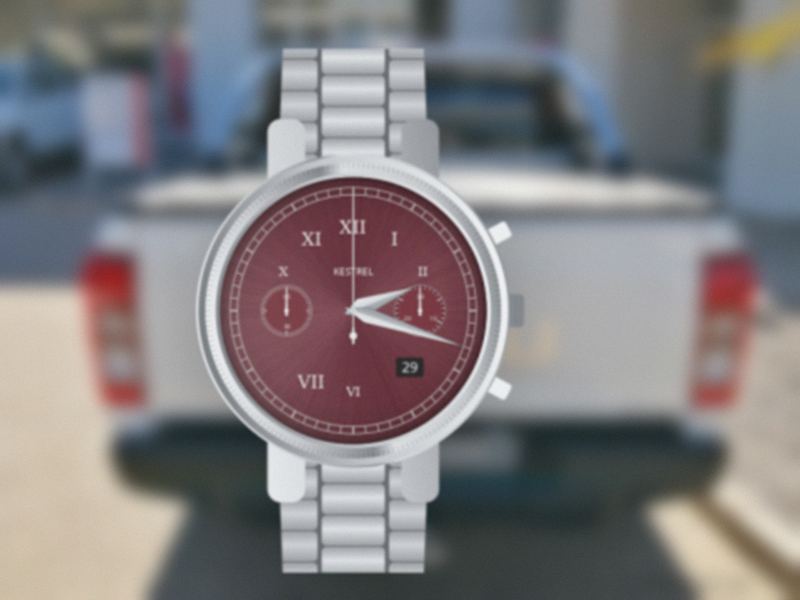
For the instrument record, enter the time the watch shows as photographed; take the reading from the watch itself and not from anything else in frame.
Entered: 2:18
